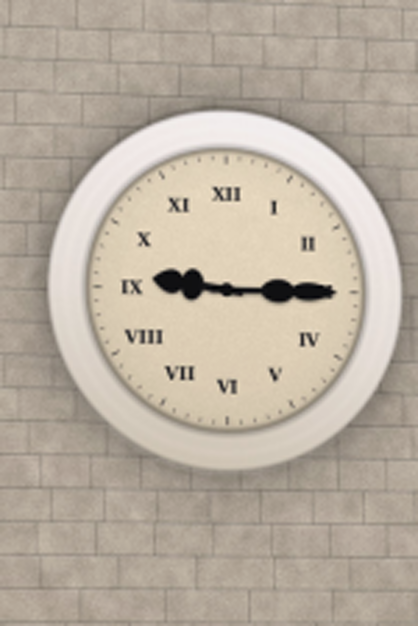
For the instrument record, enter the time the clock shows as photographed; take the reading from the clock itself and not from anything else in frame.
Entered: 9:15
